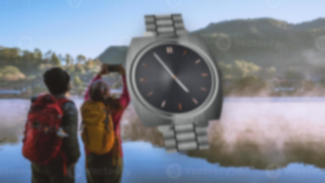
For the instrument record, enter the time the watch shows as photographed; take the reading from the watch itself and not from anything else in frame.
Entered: 4:55
